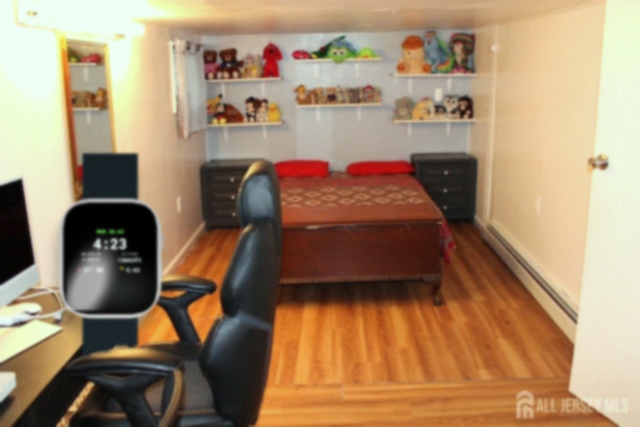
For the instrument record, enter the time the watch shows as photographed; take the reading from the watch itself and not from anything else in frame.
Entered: 4:23
